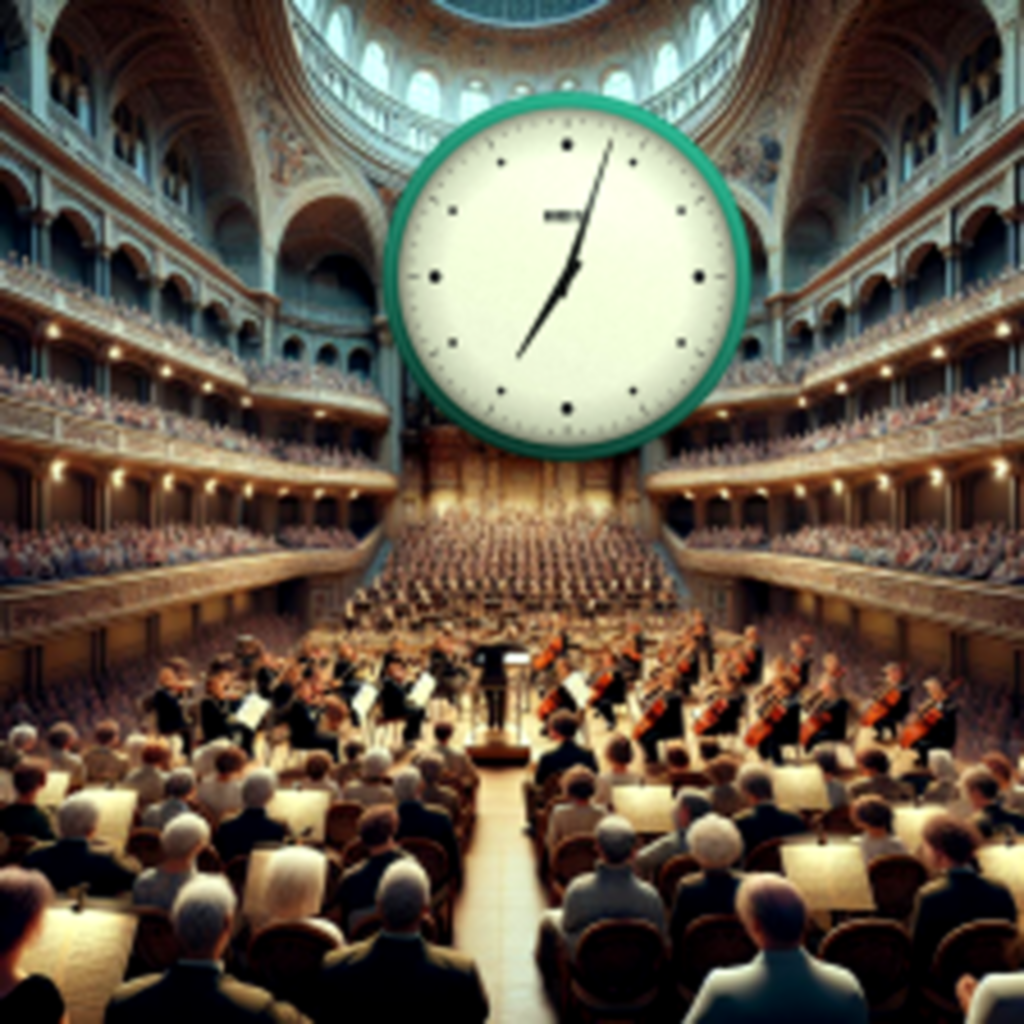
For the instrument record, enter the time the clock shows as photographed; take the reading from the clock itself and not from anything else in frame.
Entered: 7:03
